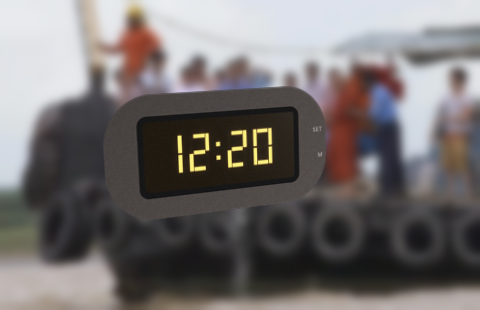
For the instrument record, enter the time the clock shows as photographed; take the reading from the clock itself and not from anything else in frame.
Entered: 12:20
